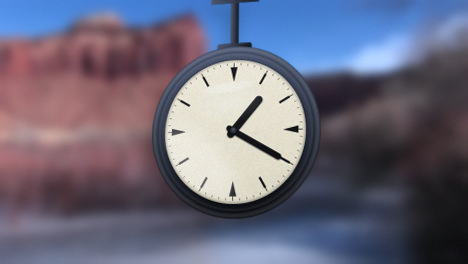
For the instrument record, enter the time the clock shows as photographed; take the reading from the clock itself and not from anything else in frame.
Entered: 1:20
